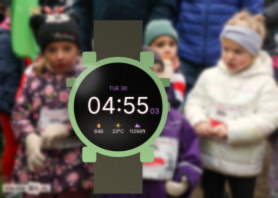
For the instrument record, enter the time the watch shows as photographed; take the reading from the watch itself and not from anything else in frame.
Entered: 4:55
